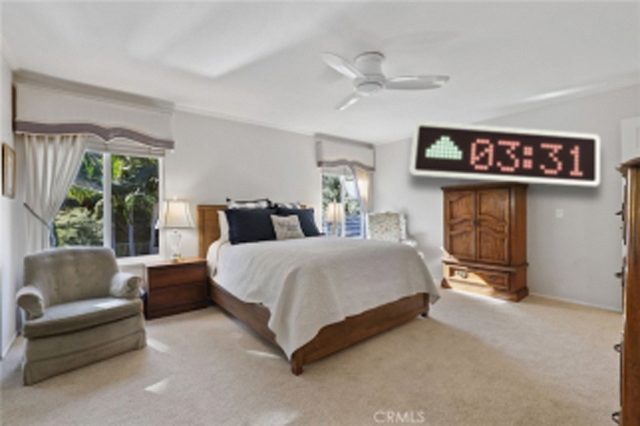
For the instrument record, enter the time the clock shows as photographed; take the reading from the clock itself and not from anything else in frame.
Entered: 3:31
